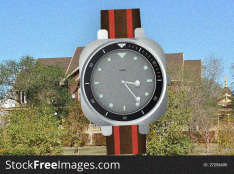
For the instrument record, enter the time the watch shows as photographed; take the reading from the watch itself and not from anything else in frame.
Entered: 3:24
